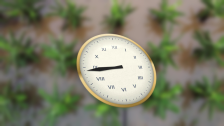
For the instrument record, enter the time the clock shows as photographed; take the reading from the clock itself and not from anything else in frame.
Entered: 8:44
